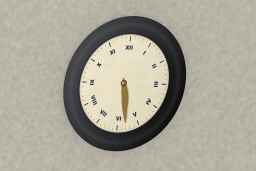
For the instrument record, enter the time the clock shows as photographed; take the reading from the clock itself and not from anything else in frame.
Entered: 5:28
